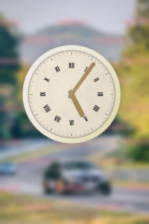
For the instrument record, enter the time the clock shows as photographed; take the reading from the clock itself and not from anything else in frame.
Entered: 5:06
